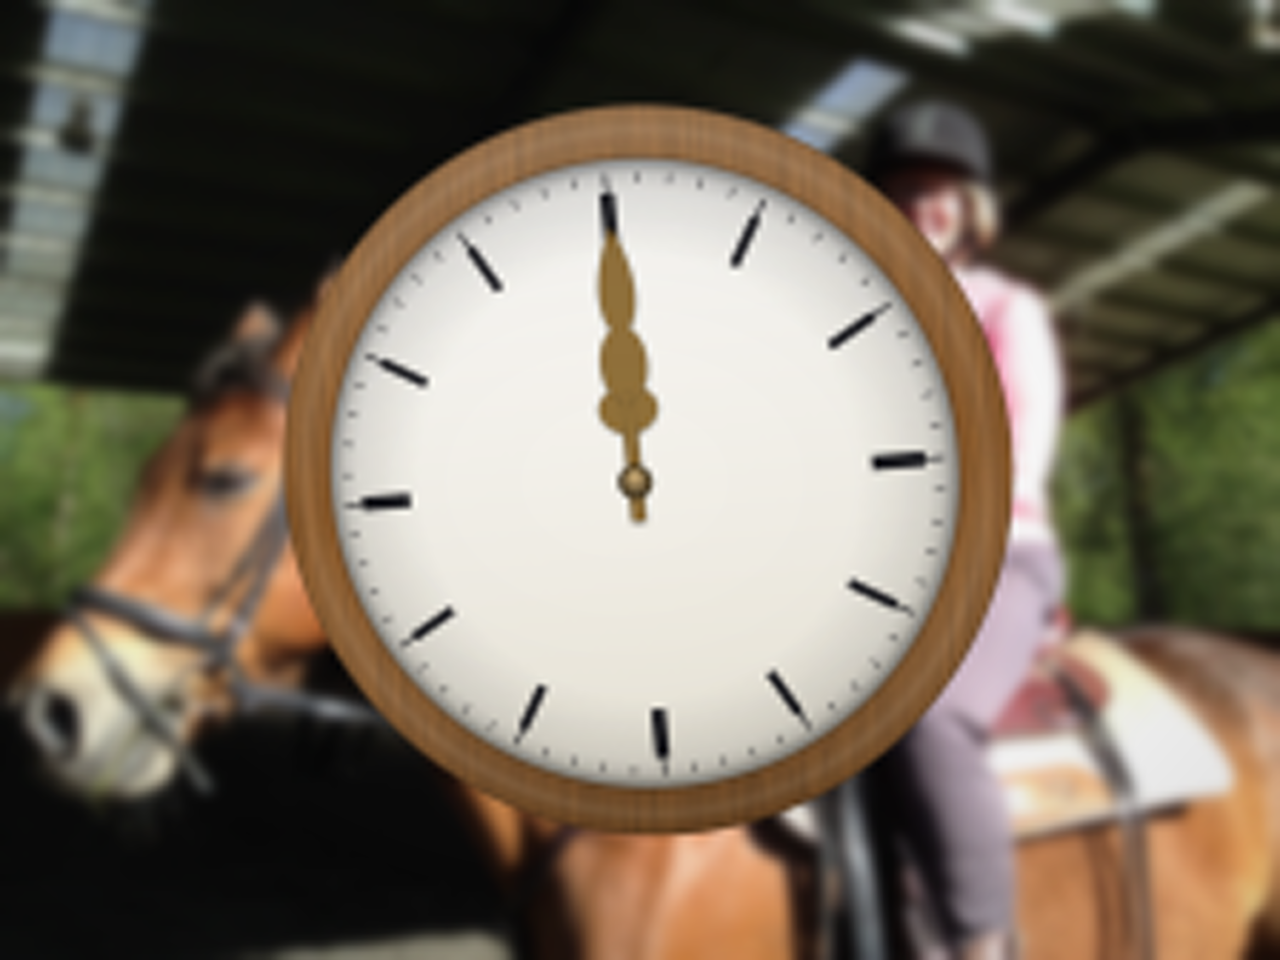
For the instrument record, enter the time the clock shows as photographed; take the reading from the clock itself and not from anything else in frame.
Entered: 12:00
